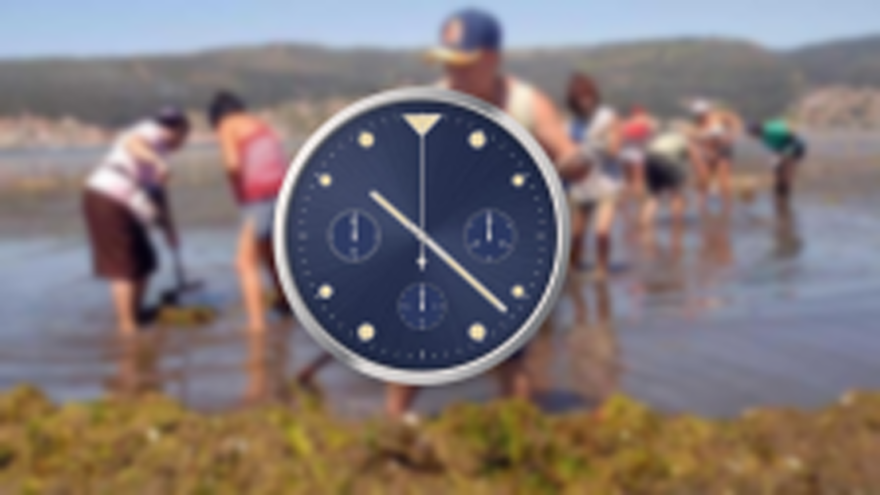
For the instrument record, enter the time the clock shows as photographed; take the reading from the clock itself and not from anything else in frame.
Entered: 10:22
